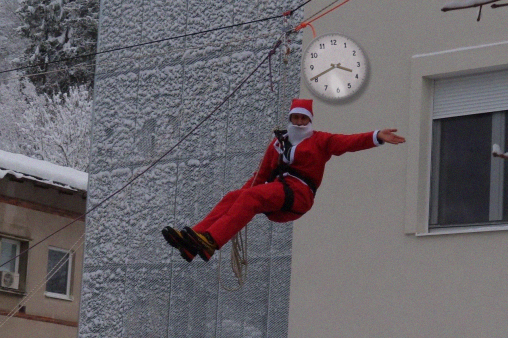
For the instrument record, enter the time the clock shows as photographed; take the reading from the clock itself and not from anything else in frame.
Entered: 3:41
